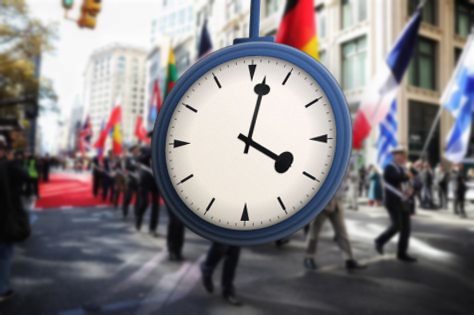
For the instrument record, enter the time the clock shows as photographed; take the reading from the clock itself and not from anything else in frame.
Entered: 4:02
